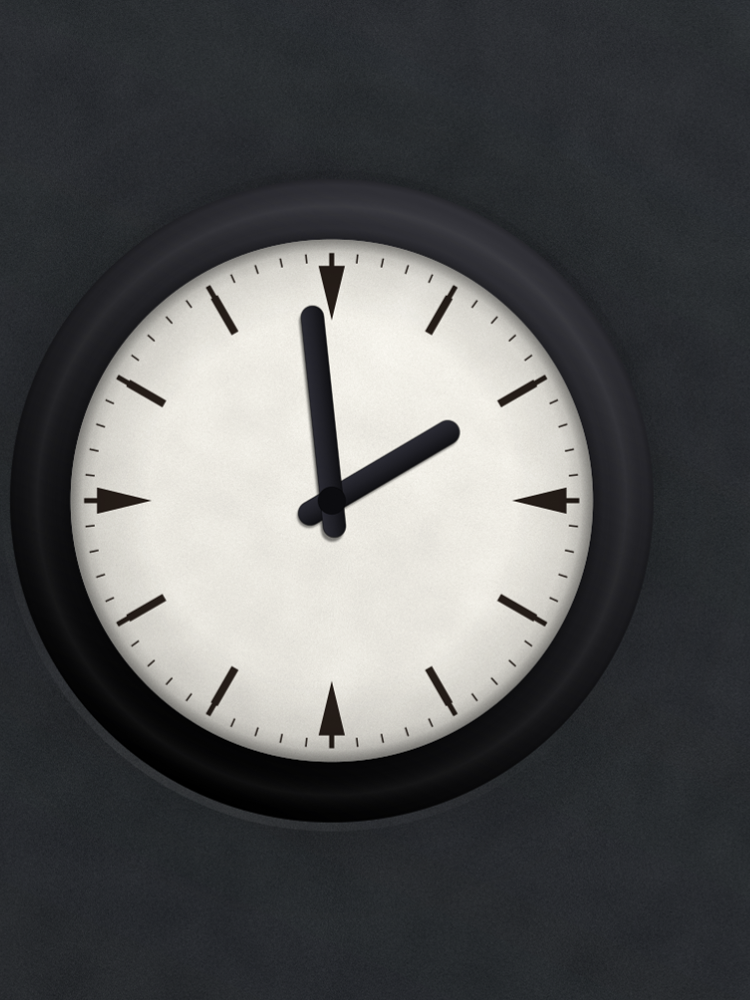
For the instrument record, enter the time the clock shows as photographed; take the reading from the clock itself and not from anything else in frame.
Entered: 1:59
